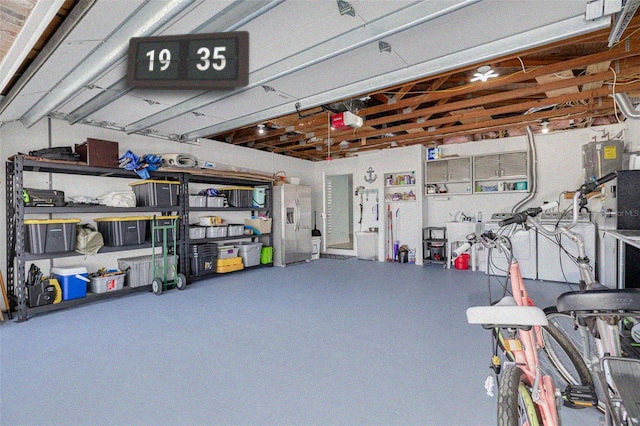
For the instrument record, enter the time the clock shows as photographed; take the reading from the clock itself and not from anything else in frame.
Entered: 19:35
